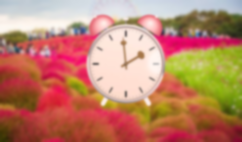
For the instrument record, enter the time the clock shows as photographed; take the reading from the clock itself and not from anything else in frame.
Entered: 1:59
